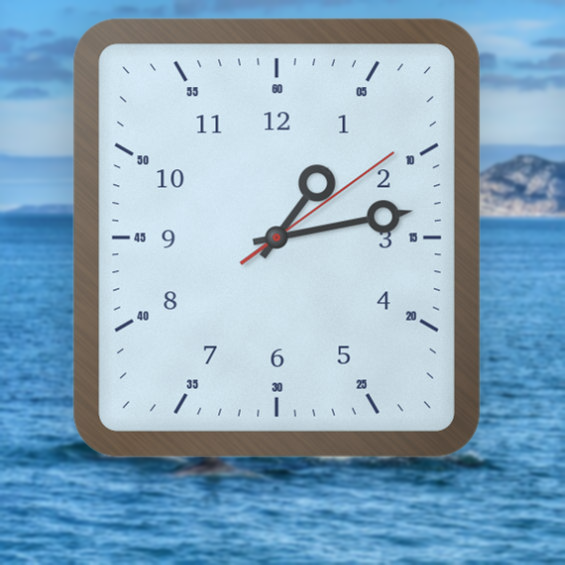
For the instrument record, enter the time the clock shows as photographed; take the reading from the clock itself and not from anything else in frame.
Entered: 1:13:09
